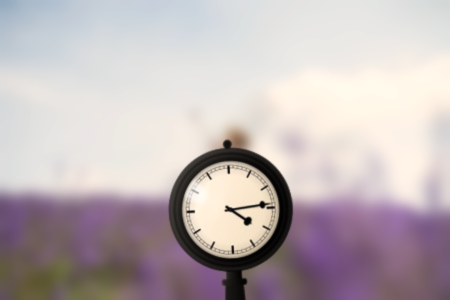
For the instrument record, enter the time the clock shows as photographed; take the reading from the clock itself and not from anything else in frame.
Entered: 4:14
